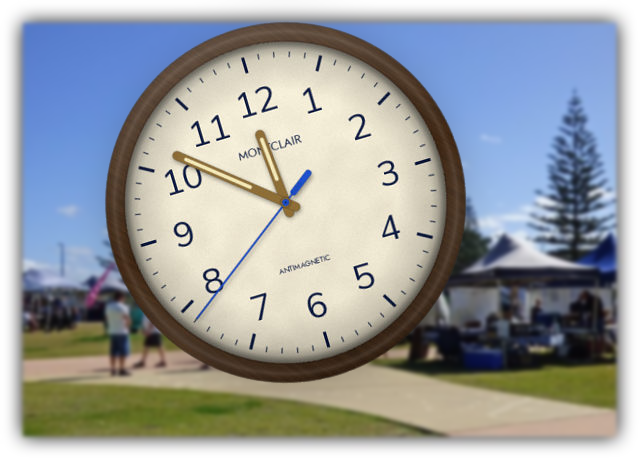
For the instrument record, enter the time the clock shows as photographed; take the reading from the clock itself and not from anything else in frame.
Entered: 11:51:39
